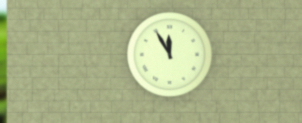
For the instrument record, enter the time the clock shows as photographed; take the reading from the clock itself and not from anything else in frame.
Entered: 11:55
